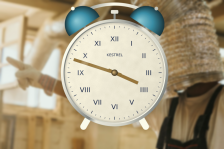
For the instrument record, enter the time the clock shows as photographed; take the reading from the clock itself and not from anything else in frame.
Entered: 3:48
